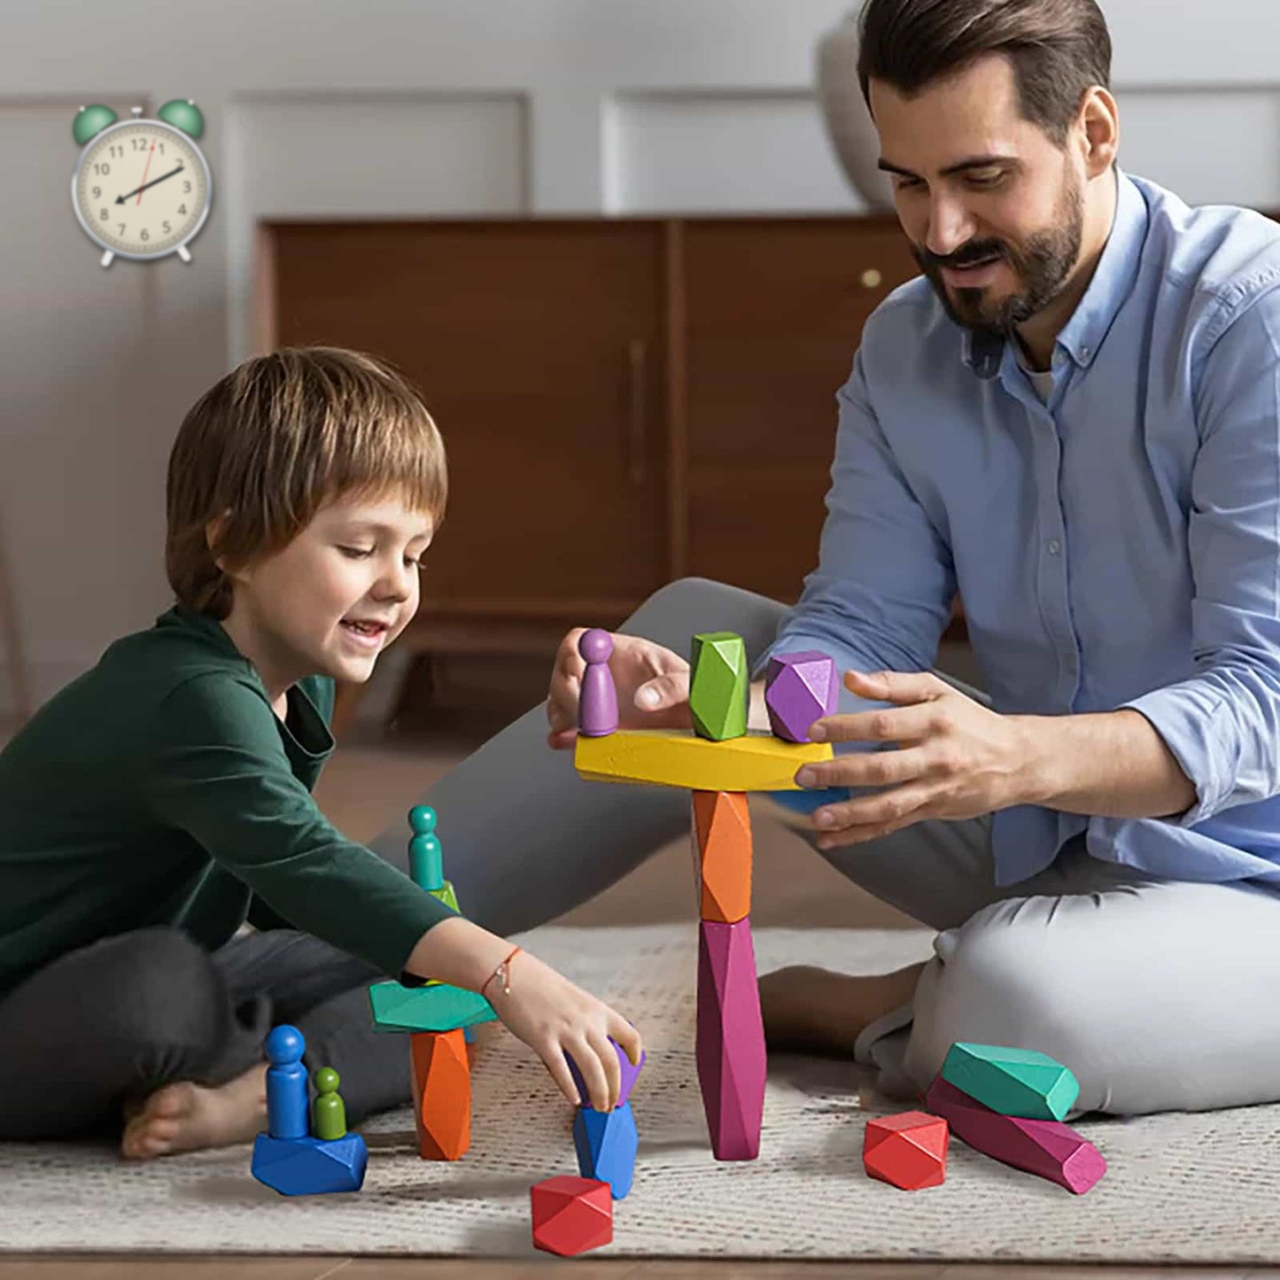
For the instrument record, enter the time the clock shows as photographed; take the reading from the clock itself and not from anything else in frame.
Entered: 8:11:03
